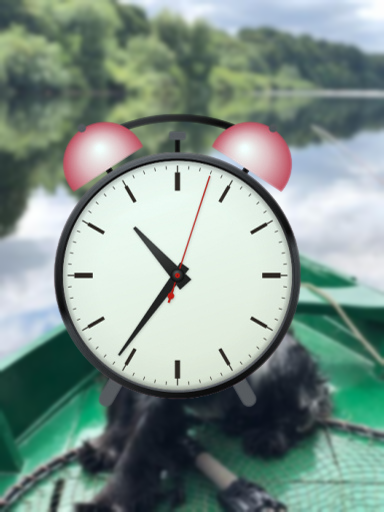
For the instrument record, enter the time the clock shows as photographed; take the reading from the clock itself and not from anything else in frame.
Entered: 10:36:03
